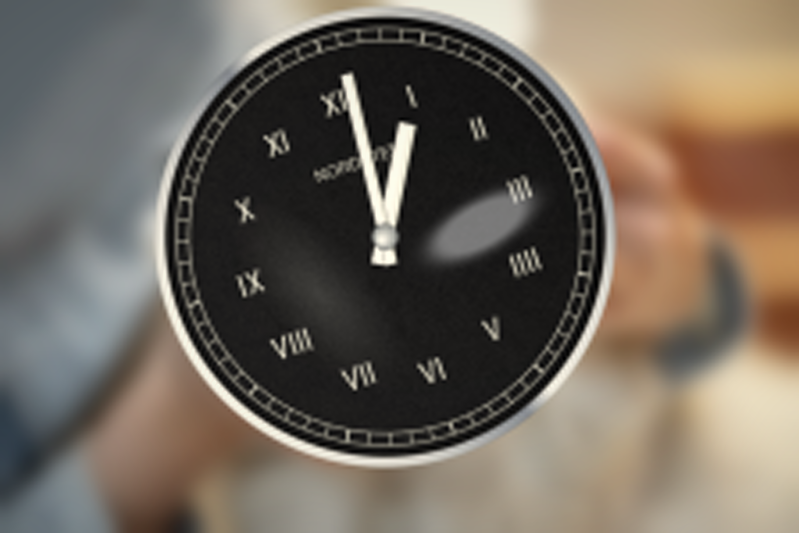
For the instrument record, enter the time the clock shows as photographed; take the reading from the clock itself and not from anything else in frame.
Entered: 1:01
